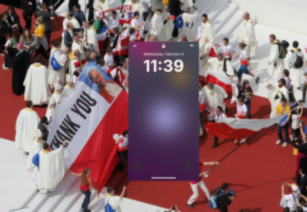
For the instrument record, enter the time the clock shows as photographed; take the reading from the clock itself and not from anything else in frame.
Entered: 11:39
